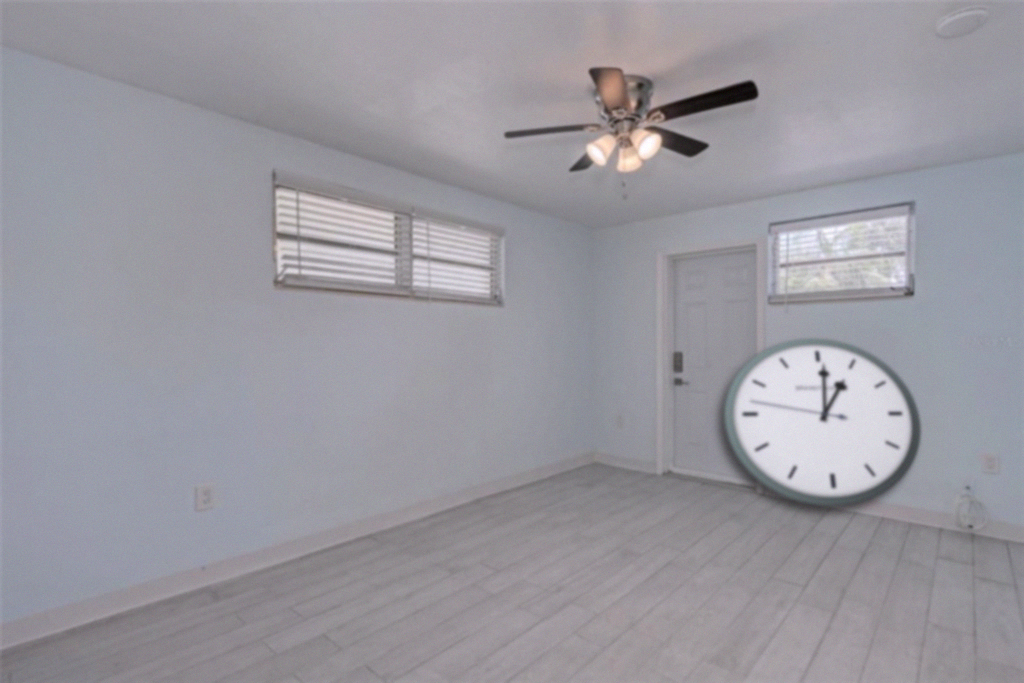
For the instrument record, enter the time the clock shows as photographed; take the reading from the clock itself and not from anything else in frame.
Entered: 1:00:47
